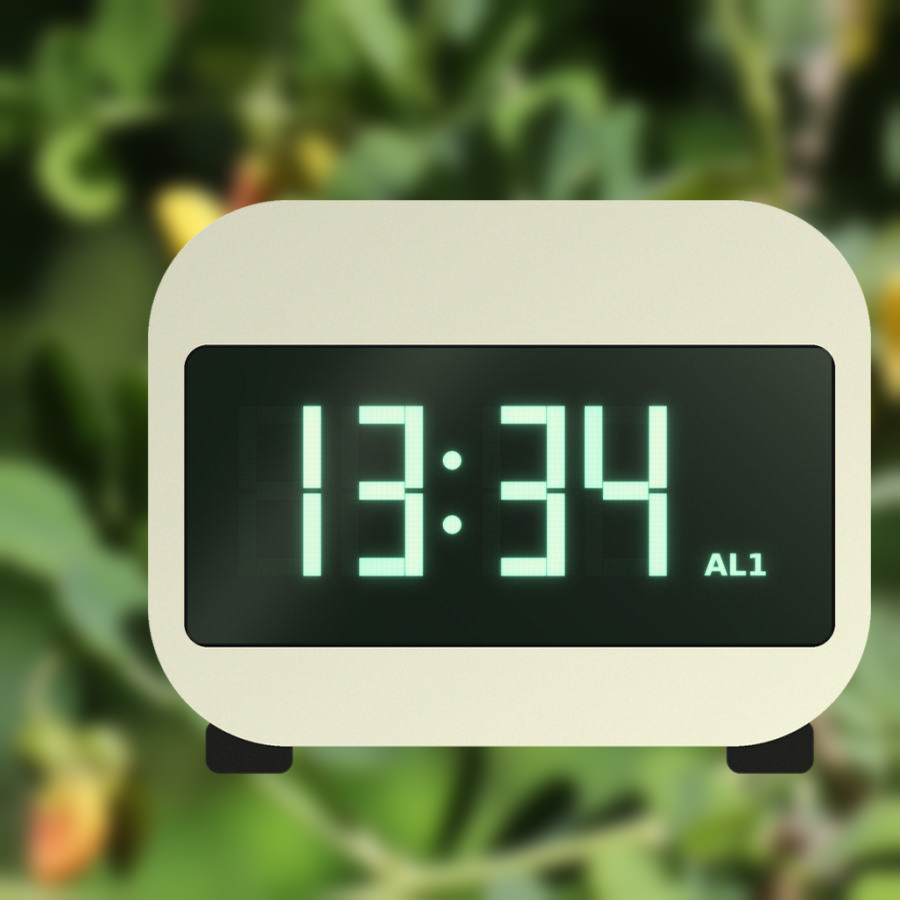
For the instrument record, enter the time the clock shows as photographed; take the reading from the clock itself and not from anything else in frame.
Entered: 13:34
